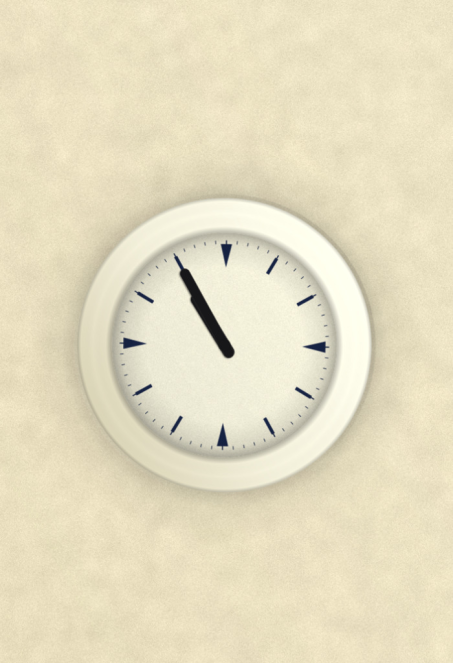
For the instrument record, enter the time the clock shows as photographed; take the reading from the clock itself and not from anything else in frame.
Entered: 10:55
